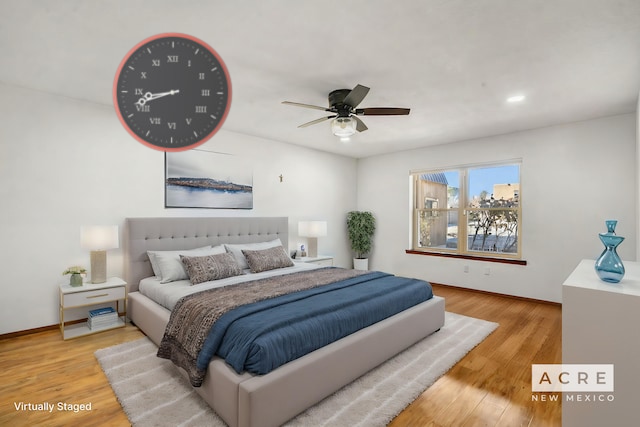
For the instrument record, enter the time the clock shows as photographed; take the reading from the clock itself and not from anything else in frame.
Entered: 8:42
